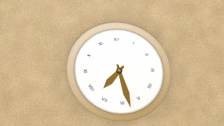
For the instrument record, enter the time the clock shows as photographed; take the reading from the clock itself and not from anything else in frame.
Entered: 7:28
